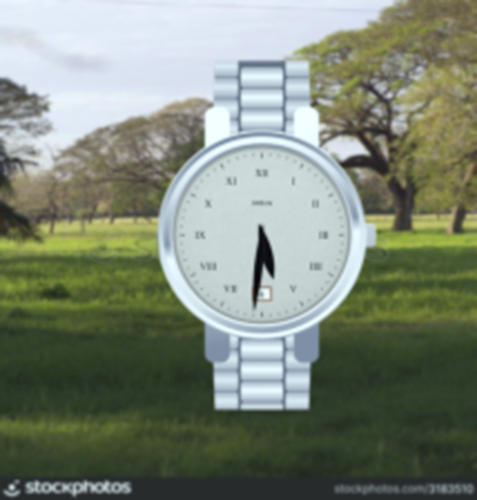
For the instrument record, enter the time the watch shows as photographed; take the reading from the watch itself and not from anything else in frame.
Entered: 5:31
